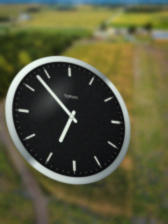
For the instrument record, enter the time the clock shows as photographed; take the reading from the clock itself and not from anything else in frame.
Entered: 6:53
